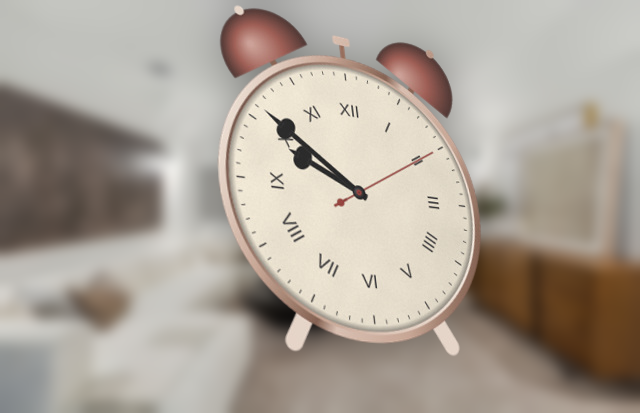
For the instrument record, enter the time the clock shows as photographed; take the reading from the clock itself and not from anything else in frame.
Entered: 9:51:10
